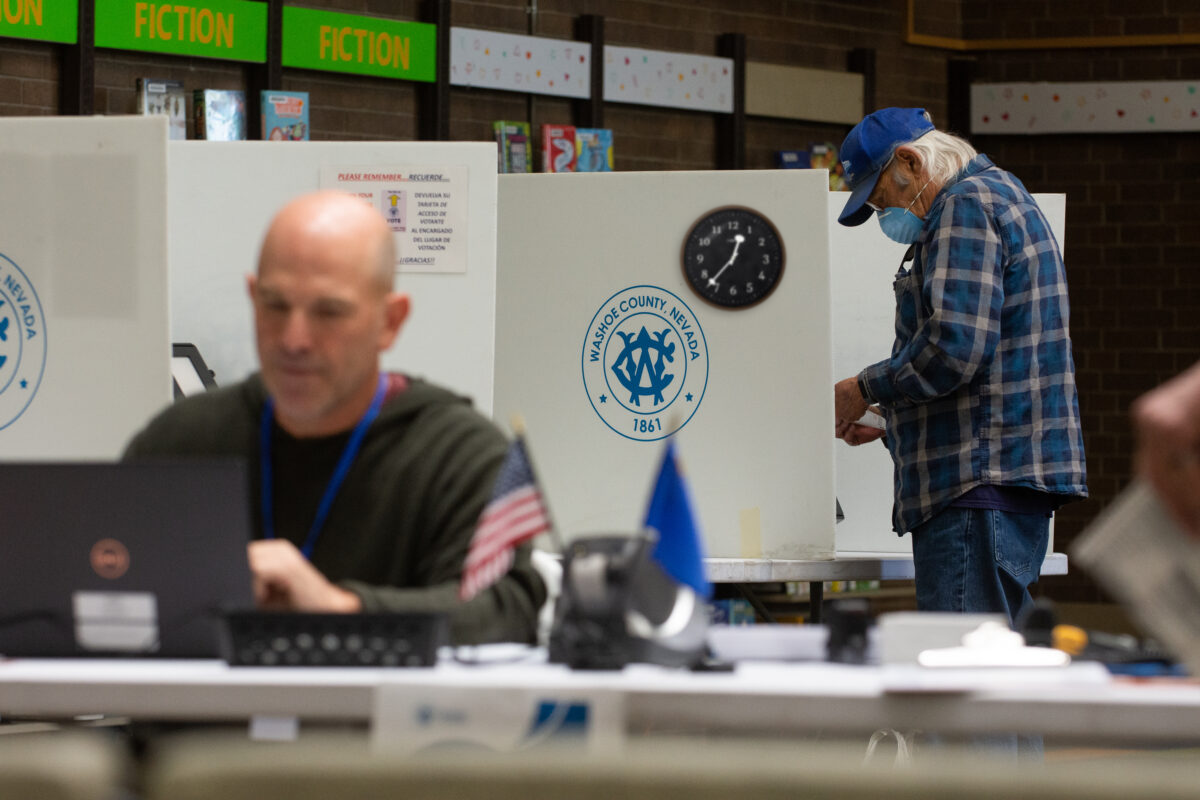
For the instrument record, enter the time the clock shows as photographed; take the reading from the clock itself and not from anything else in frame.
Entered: 12:37
